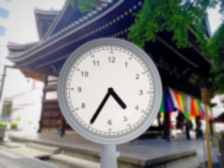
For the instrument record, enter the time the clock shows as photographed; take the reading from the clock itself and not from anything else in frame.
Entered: 4:35
